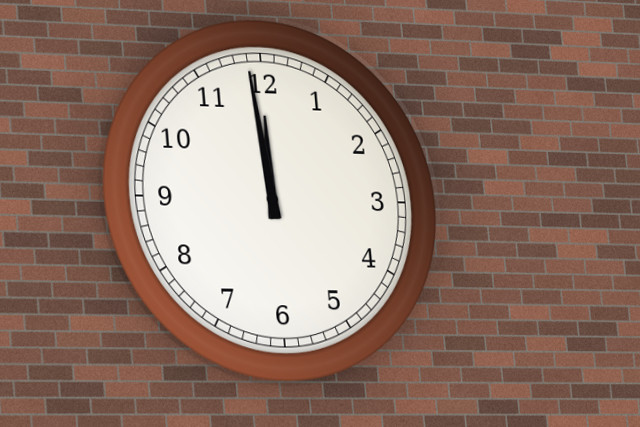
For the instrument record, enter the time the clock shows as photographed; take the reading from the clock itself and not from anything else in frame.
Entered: 11:59
